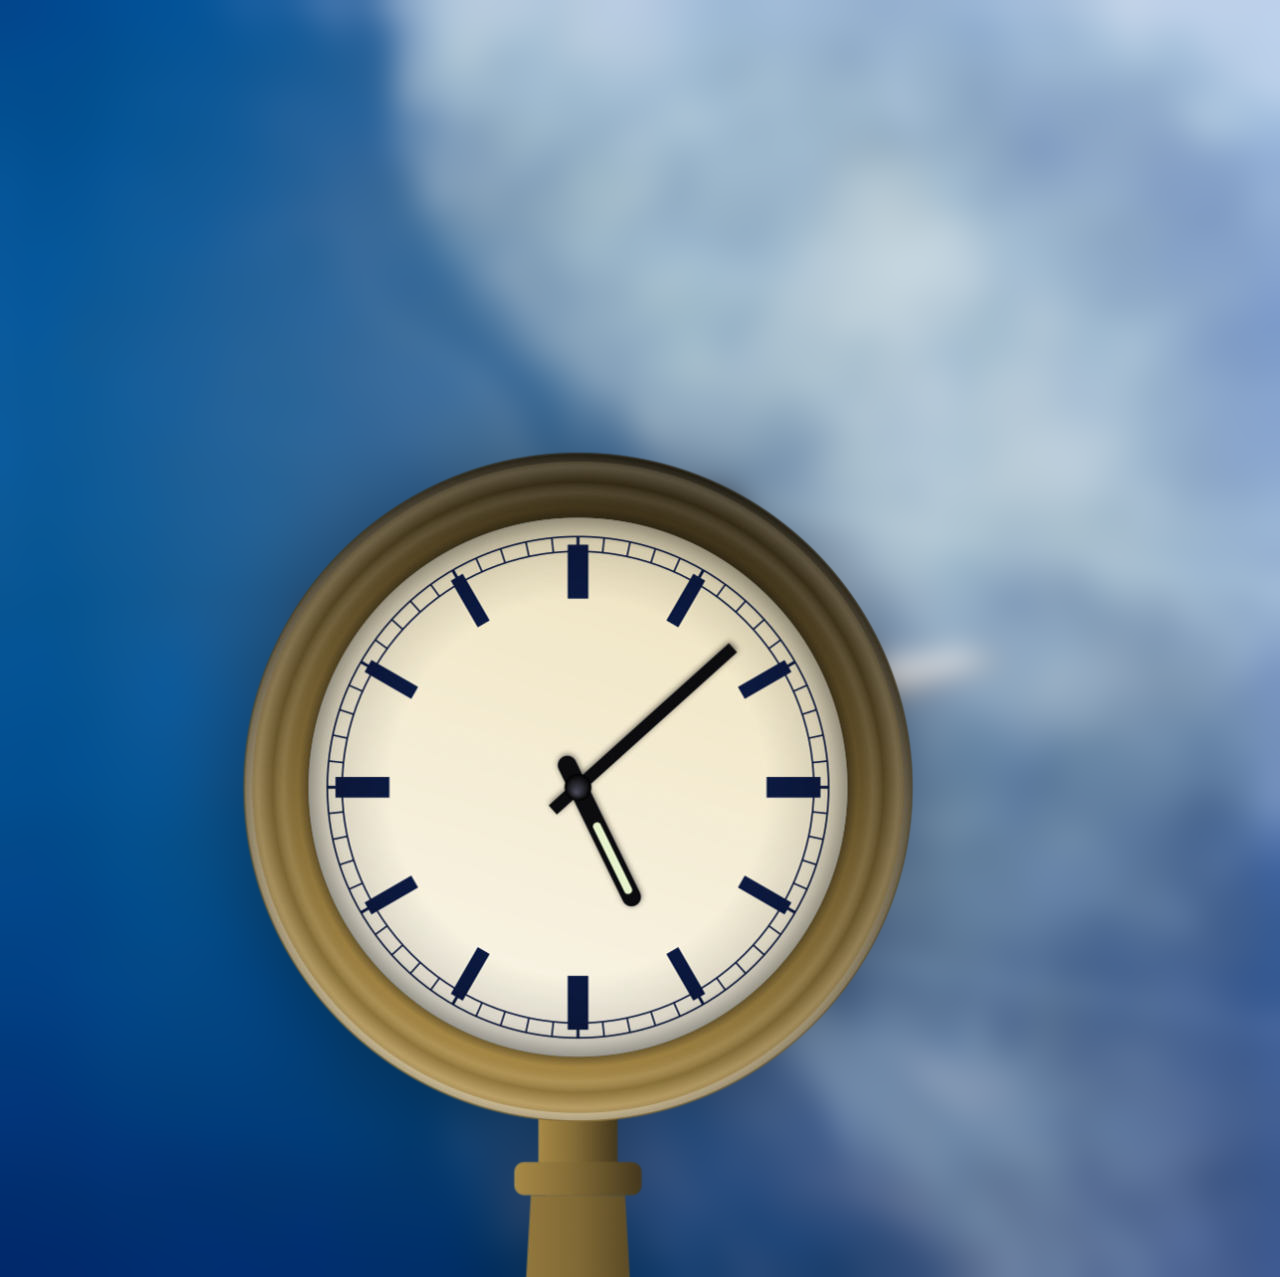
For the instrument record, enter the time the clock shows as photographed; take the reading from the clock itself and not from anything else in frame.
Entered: 5:08
